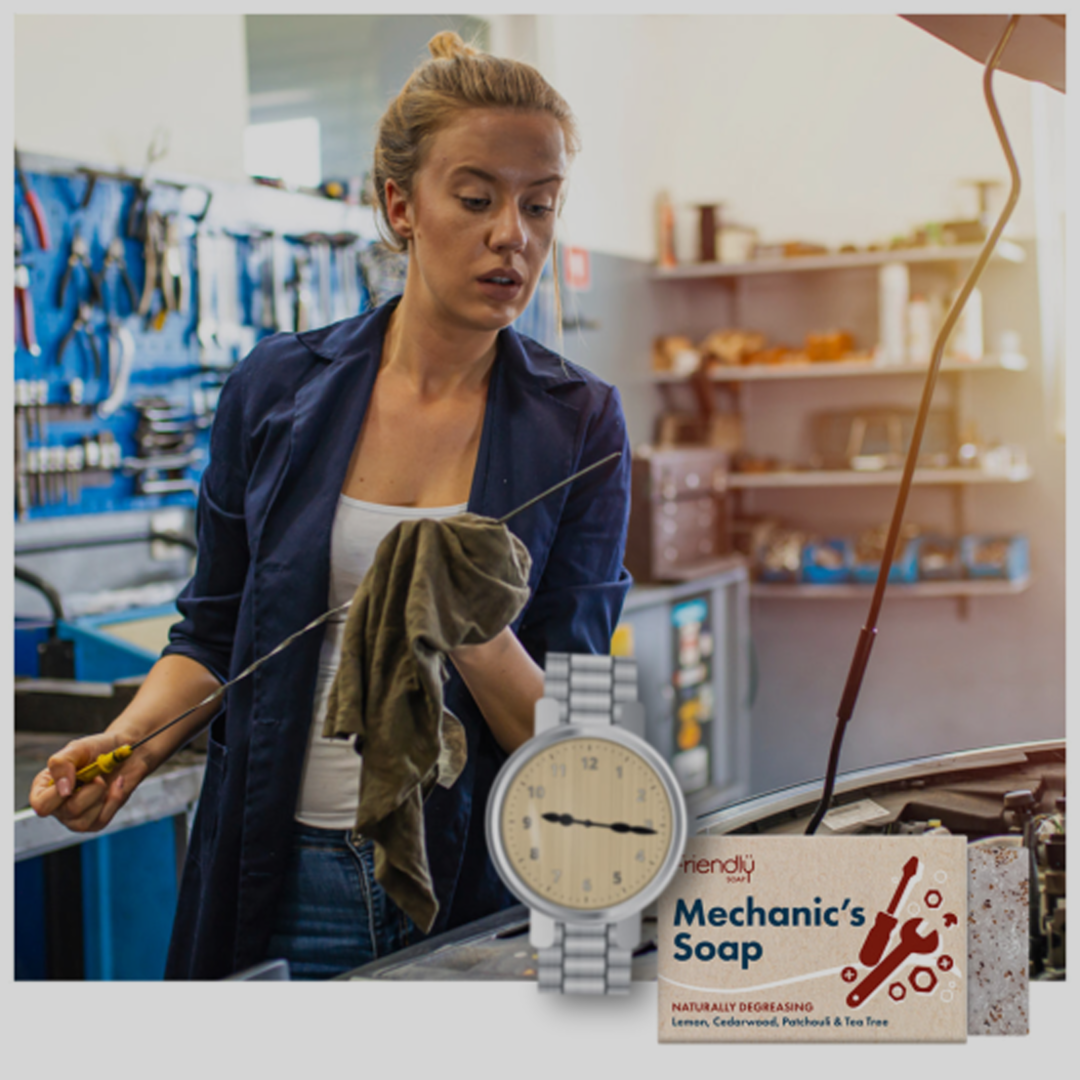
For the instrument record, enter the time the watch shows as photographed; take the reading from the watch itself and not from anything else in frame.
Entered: 9:16
